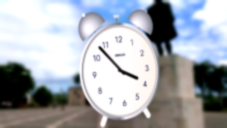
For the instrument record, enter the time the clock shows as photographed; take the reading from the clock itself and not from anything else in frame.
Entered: 3:53
